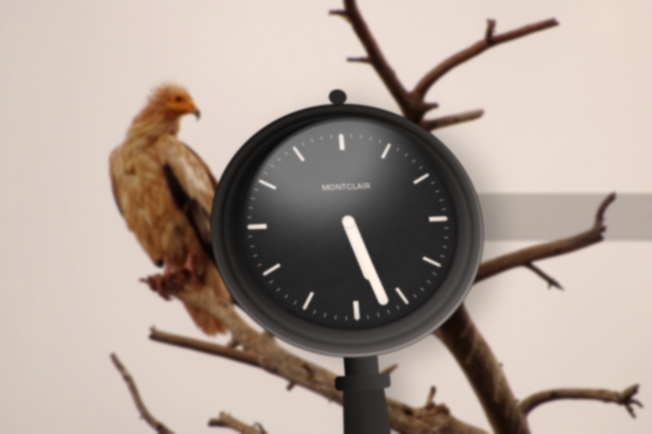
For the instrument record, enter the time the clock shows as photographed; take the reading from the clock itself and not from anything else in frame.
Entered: 5:27
